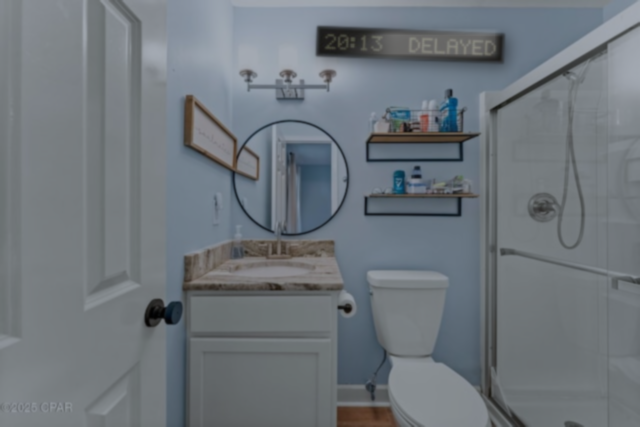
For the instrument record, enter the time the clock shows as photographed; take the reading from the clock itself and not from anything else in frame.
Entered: 20:13
